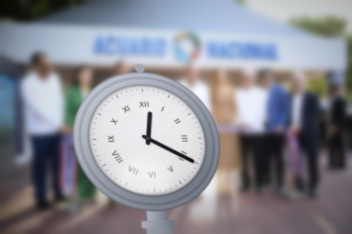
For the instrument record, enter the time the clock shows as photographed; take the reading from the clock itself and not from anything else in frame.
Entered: 12:20
